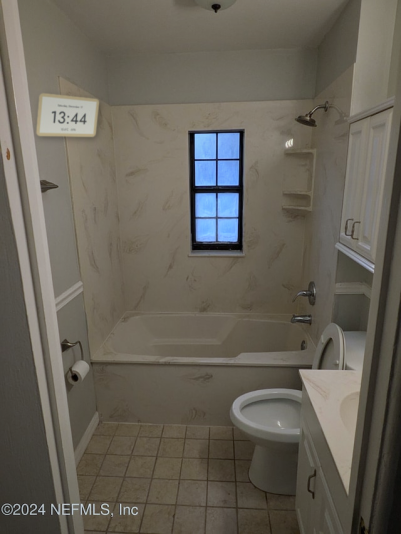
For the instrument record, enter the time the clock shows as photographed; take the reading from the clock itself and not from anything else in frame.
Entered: 13:44
